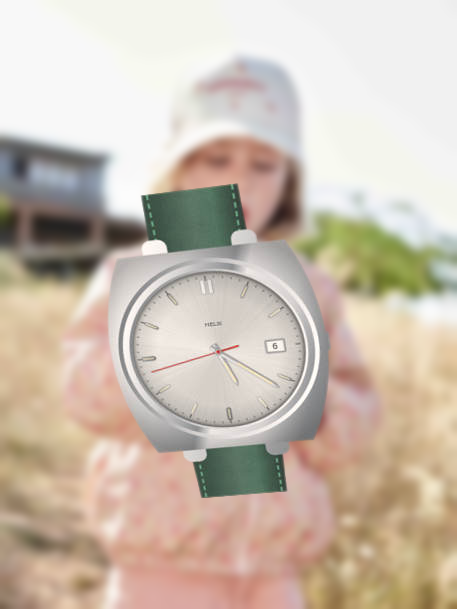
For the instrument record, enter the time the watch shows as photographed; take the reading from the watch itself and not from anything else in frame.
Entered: 5:21:43
